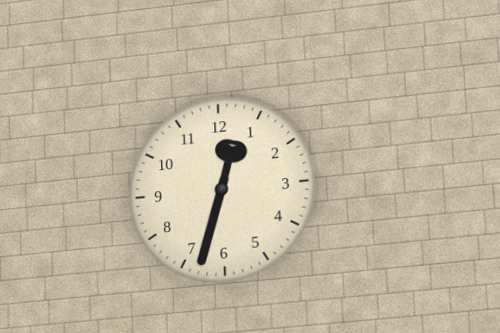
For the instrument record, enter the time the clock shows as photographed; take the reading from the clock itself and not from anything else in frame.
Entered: 12:33
